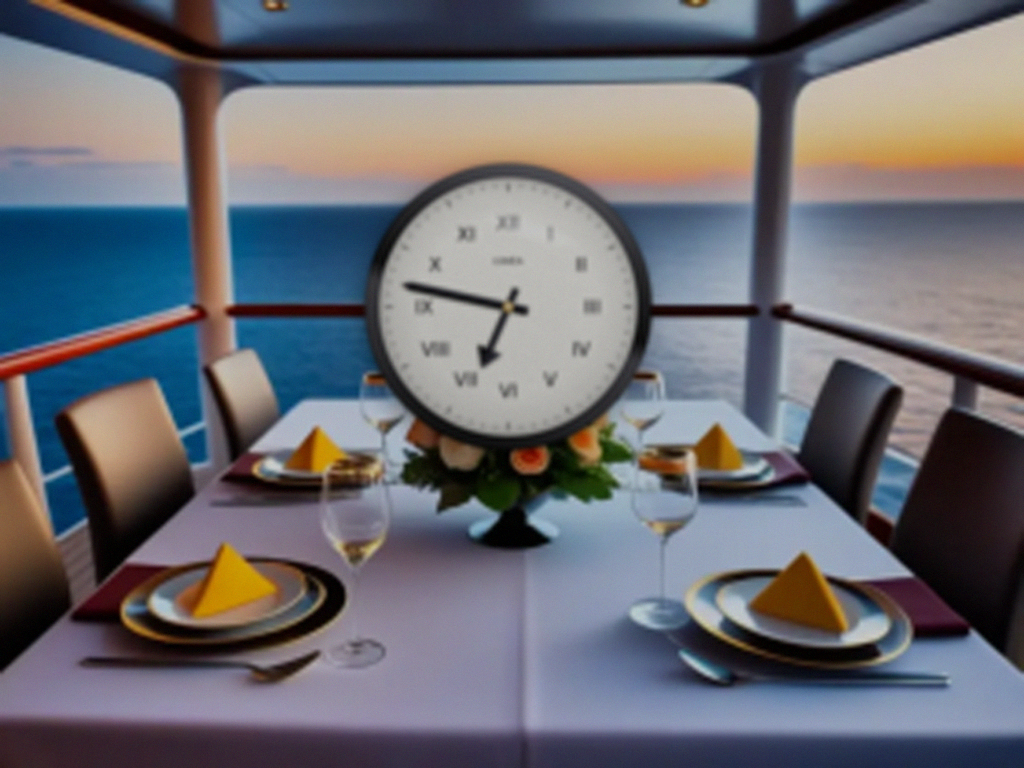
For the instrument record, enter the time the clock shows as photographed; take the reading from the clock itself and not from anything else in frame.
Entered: 6:47
